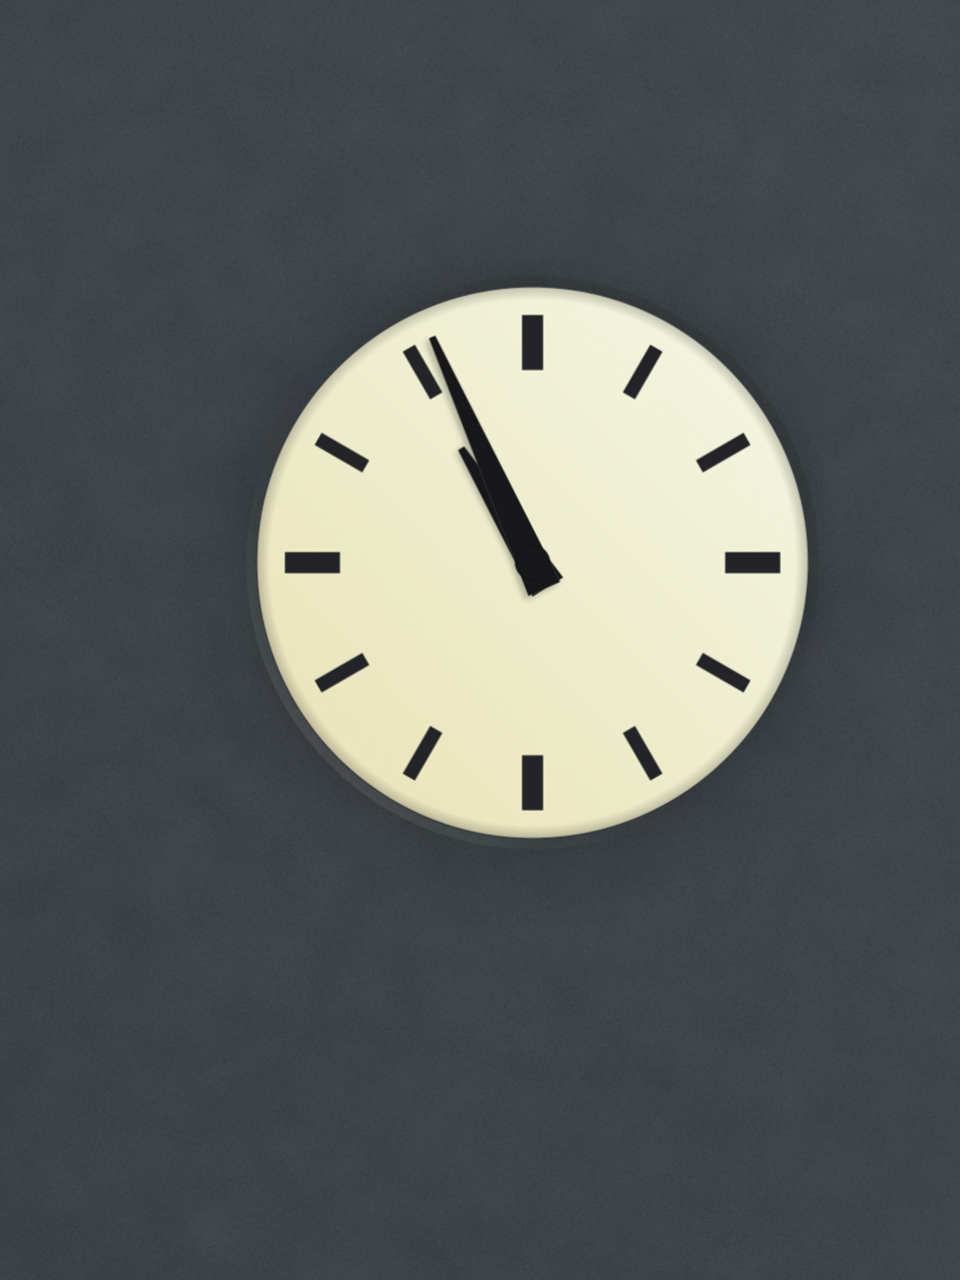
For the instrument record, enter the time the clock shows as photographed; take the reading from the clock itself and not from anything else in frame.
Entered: 10:56
